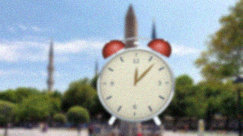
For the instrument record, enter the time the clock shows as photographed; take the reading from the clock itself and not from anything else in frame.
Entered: 12:07
